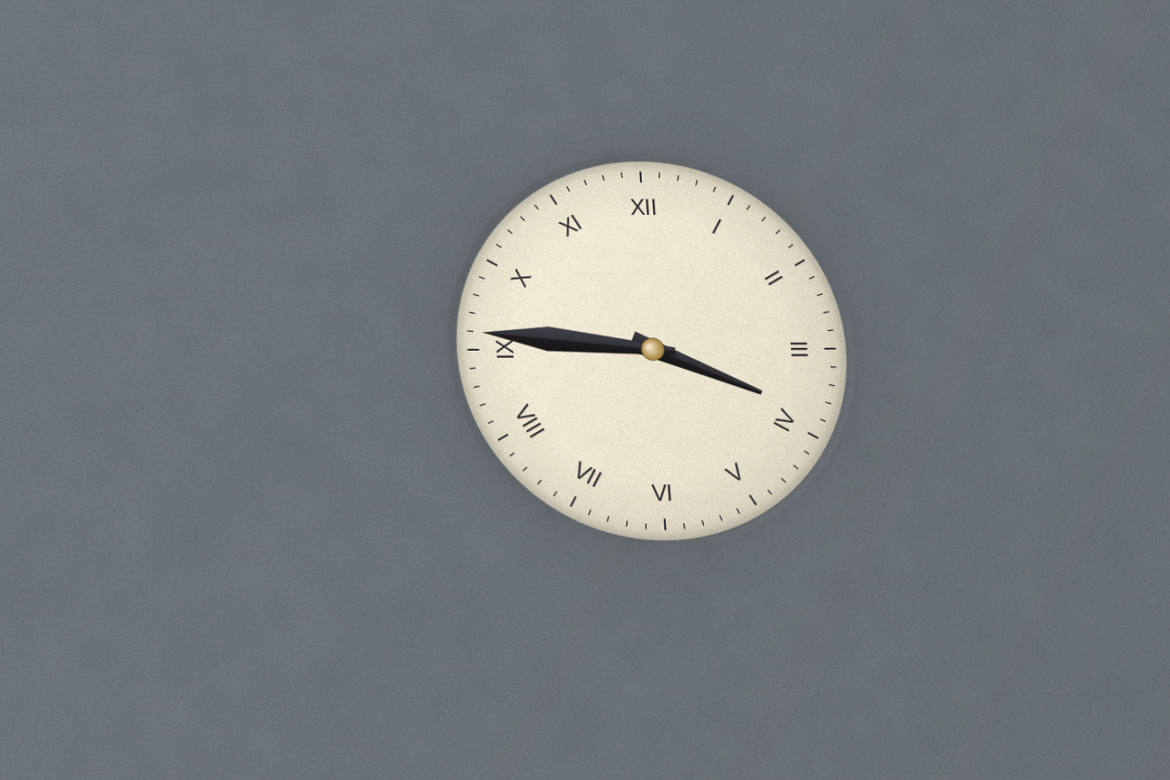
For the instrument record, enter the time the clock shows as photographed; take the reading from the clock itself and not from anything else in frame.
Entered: 3:46
